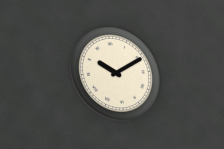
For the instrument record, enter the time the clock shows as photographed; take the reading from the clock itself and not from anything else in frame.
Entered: 10:11
